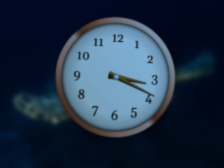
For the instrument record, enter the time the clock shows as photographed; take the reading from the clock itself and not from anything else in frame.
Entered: 3:19
